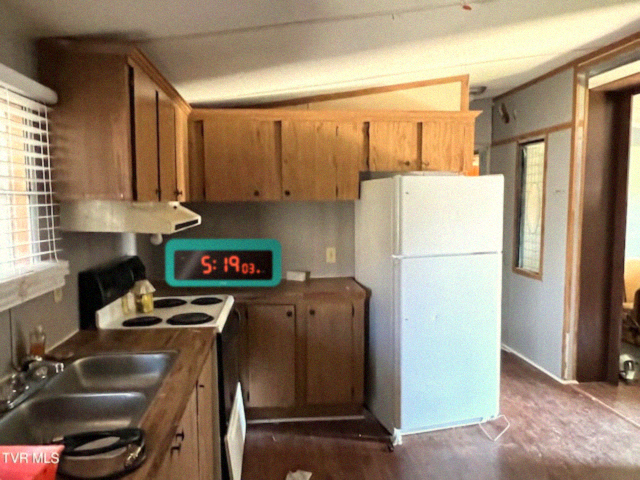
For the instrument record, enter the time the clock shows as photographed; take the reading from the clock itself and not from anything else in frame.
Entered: 5:19
